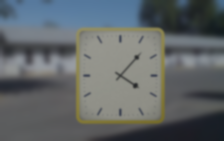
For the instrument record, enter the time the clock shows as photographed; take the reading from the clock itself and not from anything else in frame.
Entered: 4:07
